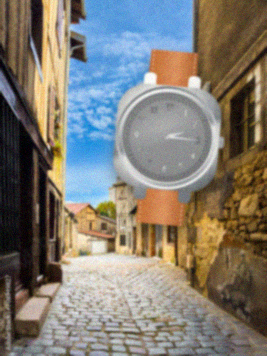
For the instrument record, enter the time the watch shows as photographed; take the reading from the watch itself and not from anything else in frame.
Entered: 2:15
